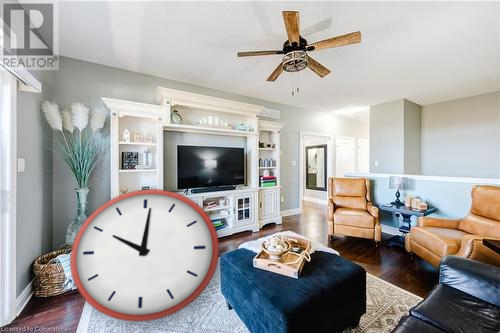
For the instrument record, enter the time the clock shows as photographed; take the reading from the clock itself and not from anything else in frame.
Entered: 10:01
